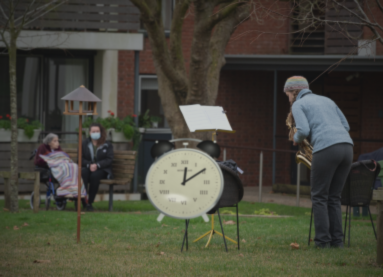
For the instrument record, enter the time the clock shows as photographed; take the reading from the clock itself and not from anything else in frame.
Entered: 12:09
